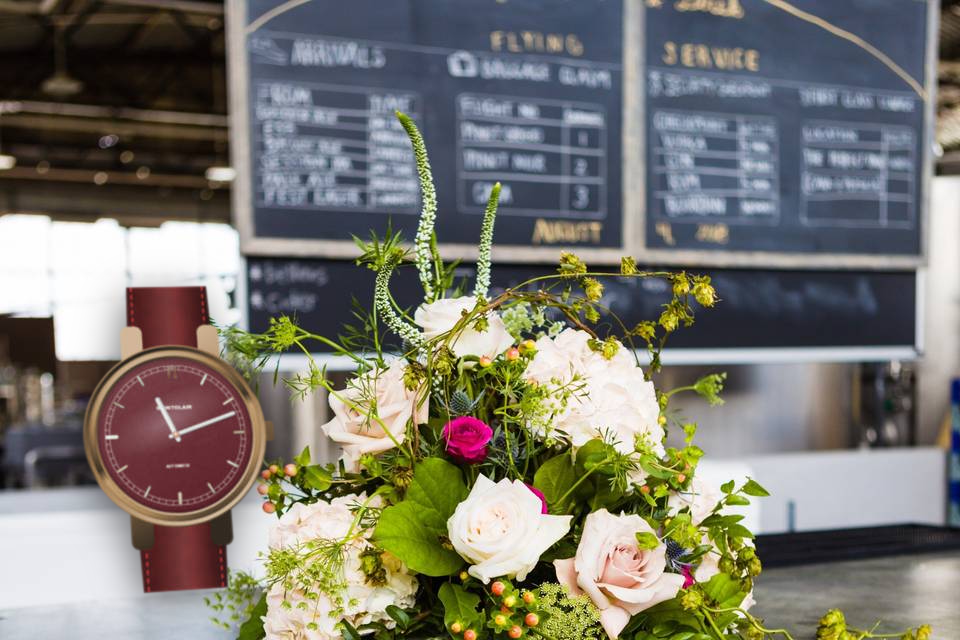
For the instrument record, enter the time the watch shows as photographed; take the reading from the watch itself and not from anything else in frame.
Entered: 11:12
